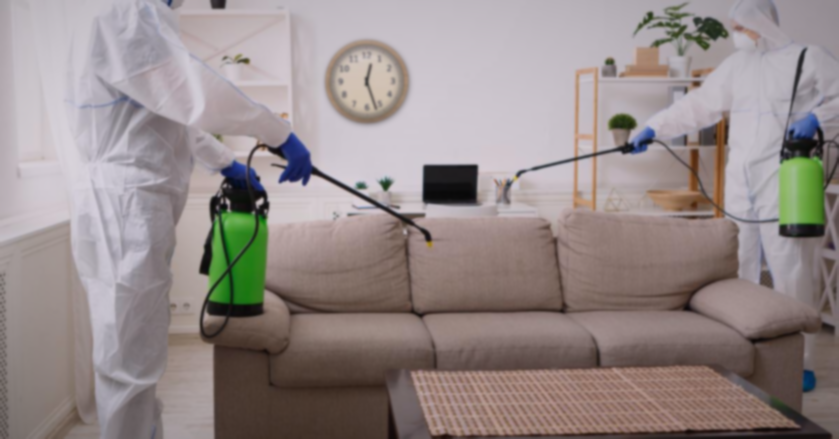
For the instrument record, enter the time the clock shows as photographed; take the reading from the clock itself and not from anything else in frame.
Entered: 12:27
